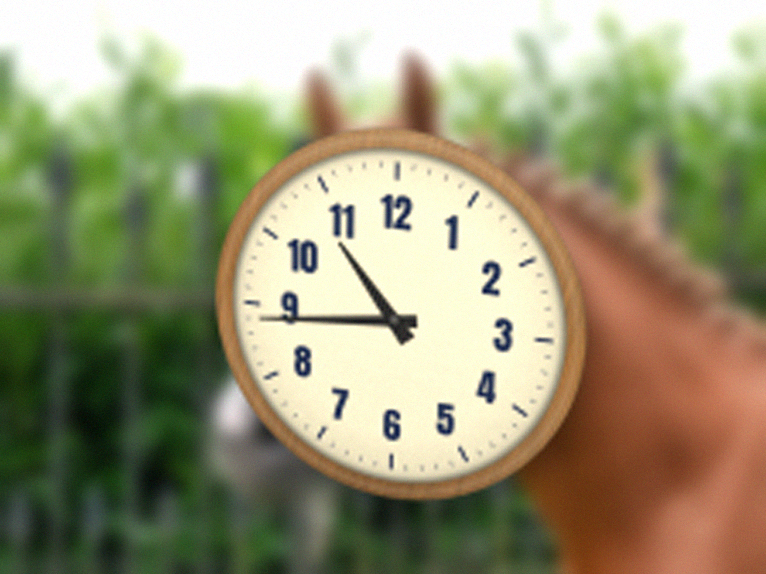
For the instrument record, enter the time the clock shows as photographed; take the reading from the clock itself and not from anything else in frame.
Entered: 10:44
